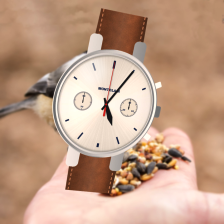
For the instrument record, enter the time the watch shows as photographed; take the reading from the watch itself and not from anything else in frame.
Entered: 5:05
